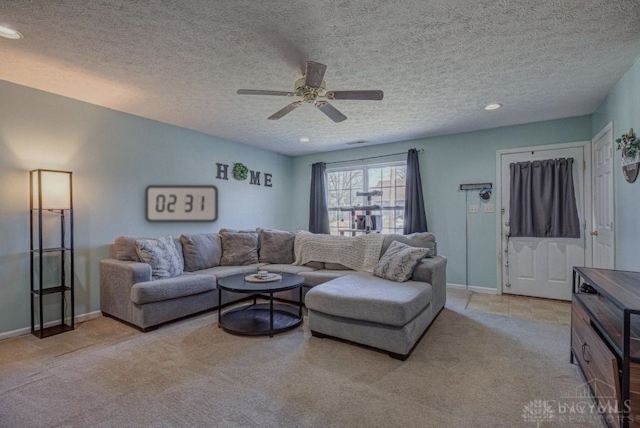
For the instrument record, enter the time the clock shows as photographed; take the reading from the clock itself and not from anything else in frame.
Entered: 2:31
